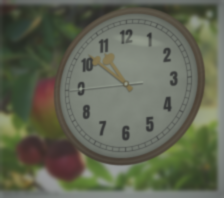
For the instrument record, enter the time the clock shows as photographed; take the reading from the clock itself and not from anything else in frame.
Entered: 10:51:45
